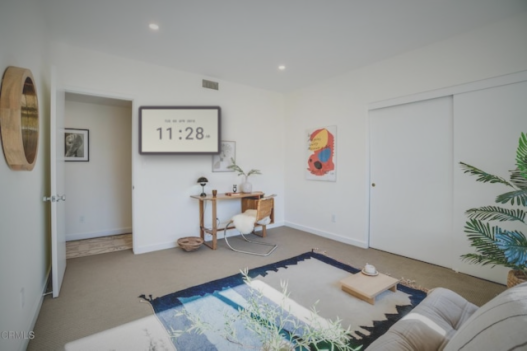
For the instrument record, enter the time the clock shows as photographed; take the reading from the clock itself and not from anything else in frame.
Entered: 11:28
